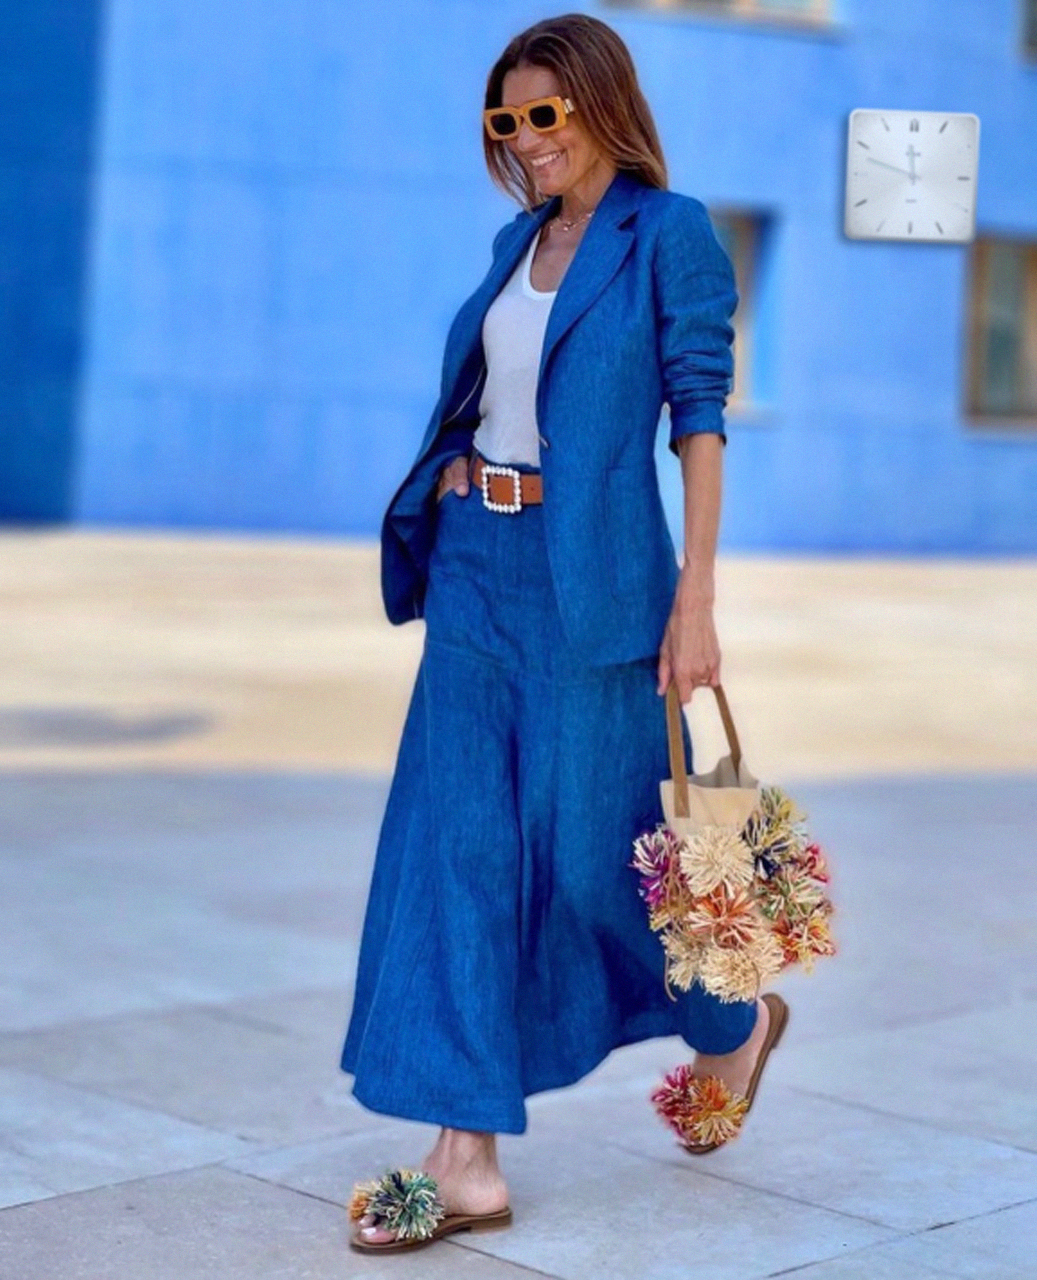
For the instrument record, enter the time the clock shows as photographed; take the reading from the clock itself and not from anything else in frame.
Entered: 11:48
